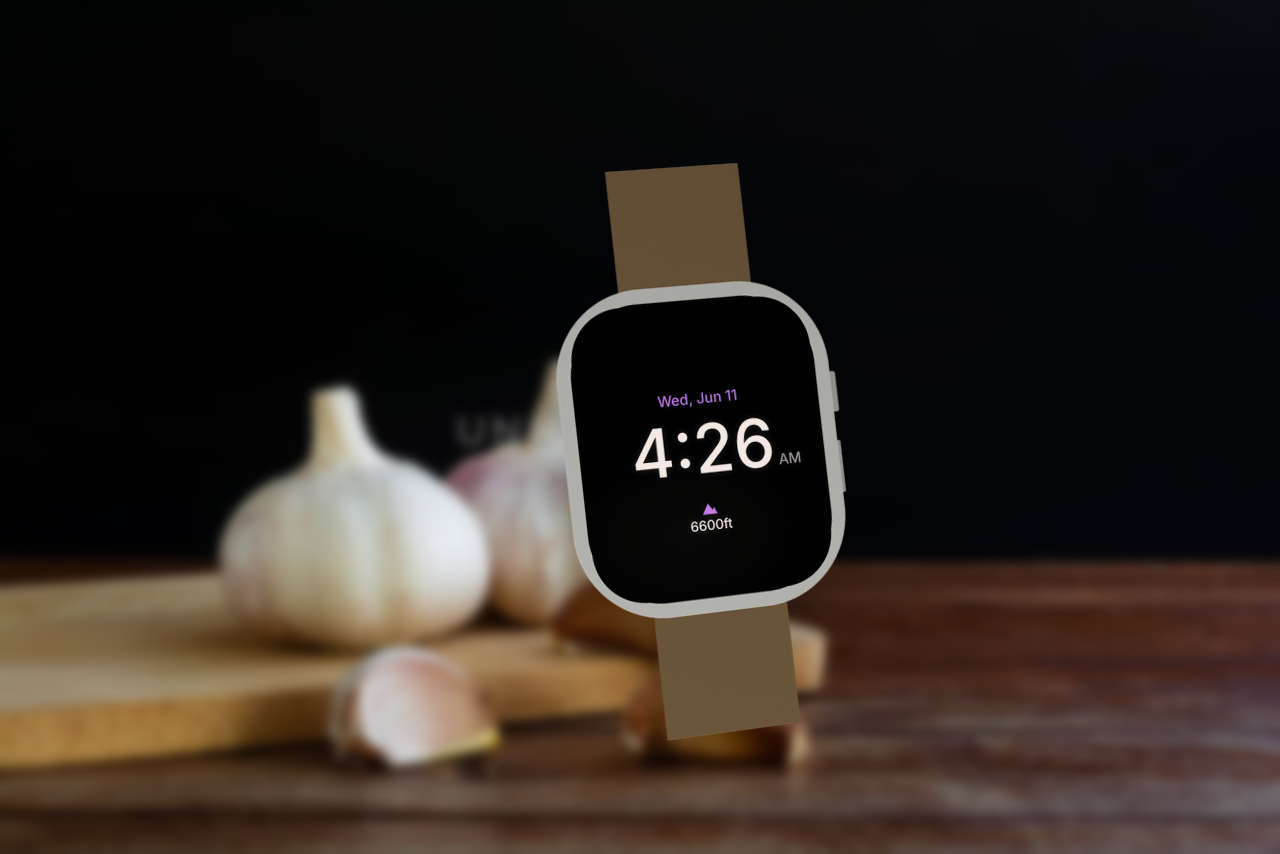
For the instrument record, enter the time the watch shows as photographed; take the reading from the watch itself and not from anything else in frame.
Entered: 4:26
